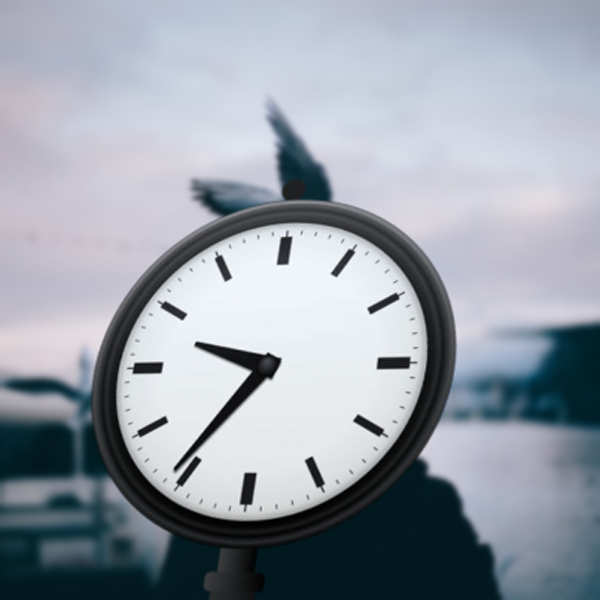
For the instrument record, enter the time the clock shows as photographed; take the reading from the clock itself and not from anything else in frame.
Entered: 9:36
